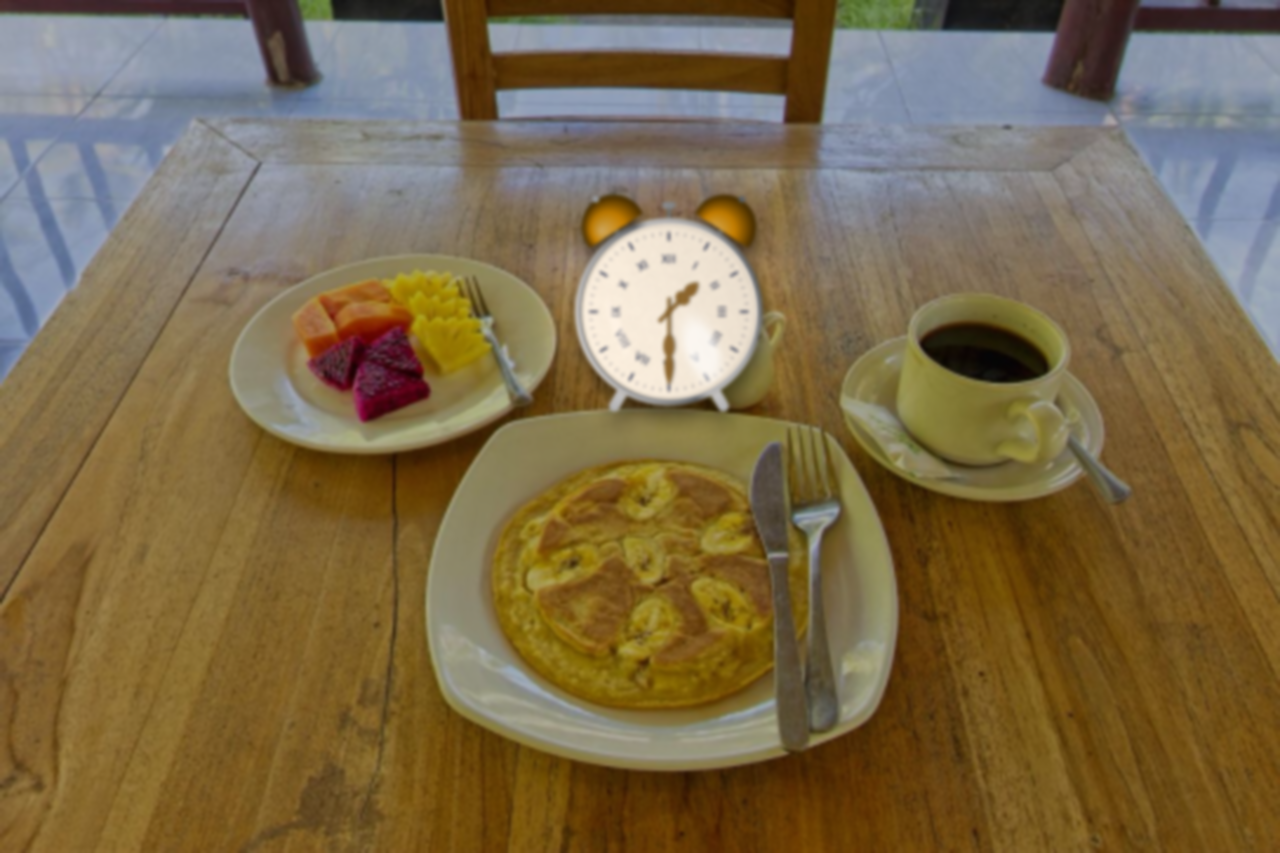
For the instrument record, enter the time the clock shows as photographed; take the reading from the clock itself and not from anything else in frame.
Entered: 1:30
